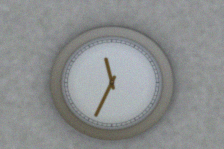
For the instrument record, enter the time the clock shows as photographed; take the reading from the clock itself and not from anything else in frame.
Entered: 11:34
